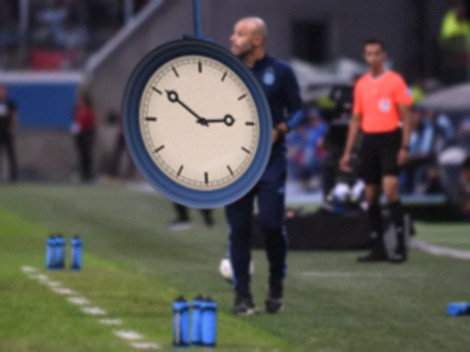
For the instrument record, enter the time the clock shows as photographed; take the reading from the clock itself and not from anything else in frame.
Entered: 2:51
